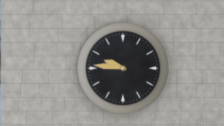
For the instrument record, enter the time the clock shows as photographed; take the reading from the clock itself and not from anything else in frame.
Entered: 9:46
